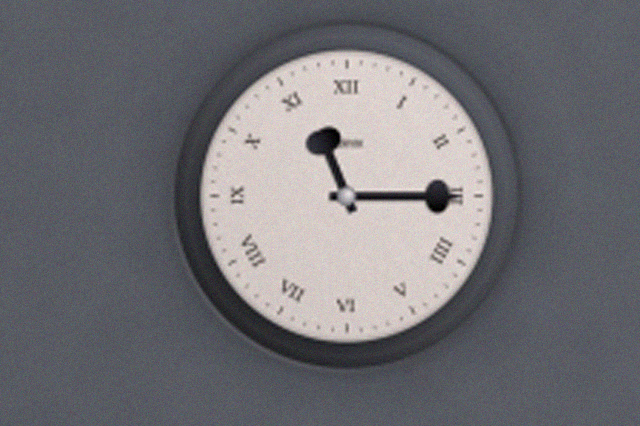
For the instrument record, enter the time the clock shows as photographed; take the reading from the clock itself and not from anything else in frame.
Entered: 11:15
